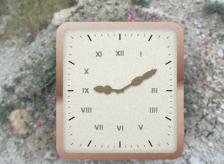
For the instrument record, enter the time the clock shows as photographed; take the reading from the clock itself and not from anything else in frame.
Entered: 9:10
